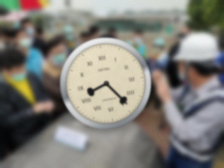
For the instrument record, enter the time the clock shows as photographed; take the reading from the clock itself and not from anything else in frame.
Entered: 8:24
